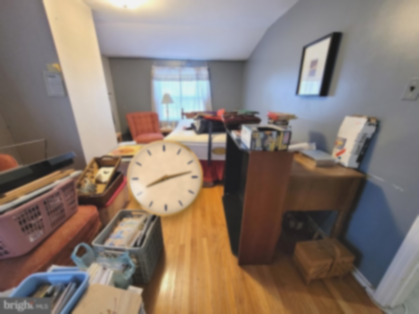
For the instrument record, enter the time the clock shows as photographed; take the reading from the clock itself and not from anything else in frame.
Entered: 8:13
